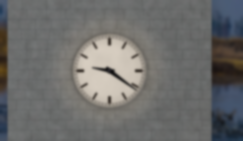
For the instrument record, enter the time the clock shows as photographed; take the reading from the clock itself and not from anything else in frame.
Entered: 9:21
